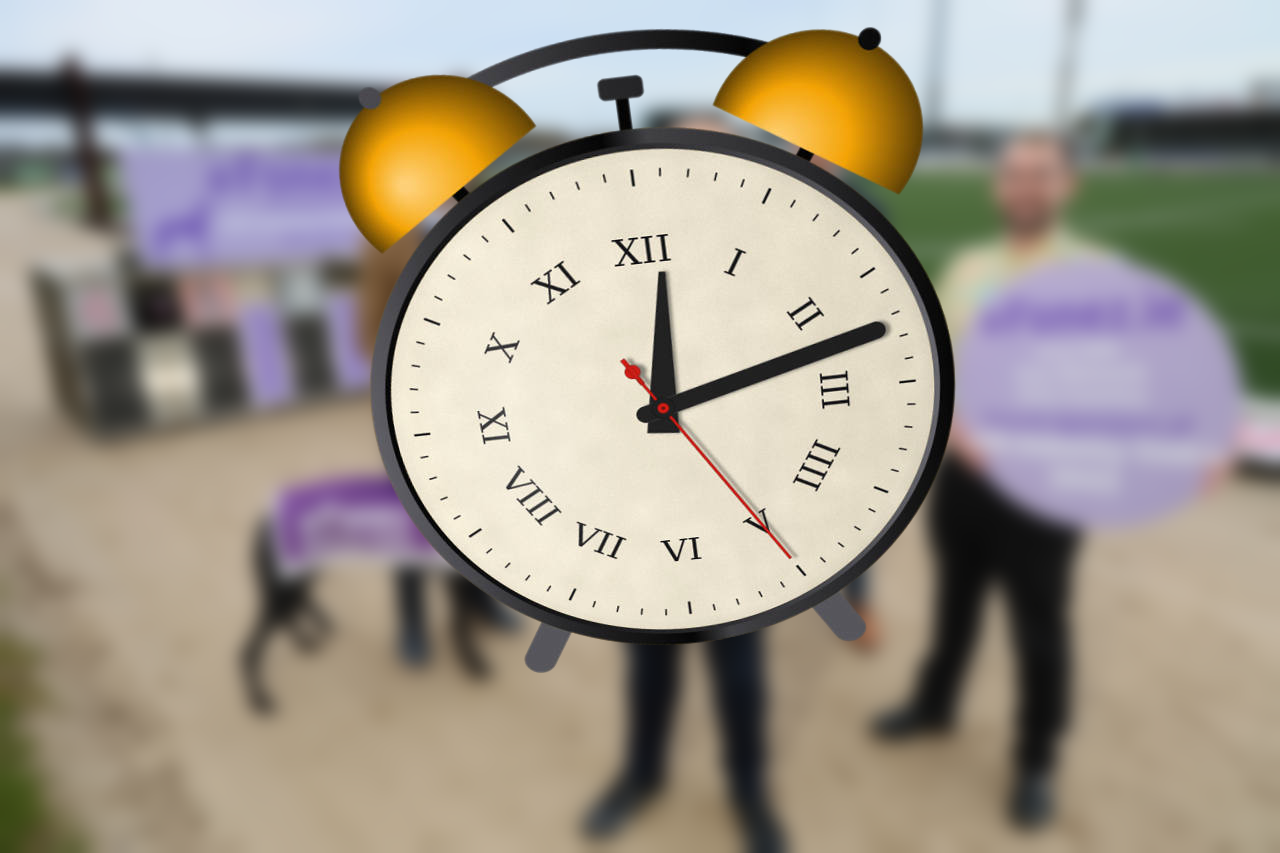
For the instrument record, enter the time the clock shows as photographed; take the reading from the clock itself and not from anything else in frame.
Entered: 12:12:25
